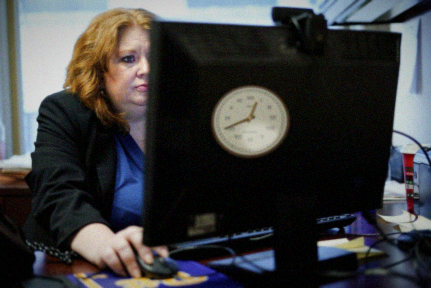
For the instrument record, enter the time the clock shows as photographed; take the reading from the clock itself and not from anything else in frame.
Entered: 12:41
